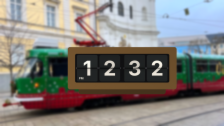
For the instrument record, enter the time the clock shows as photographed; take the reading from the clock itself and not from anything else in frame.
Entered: 12:32
